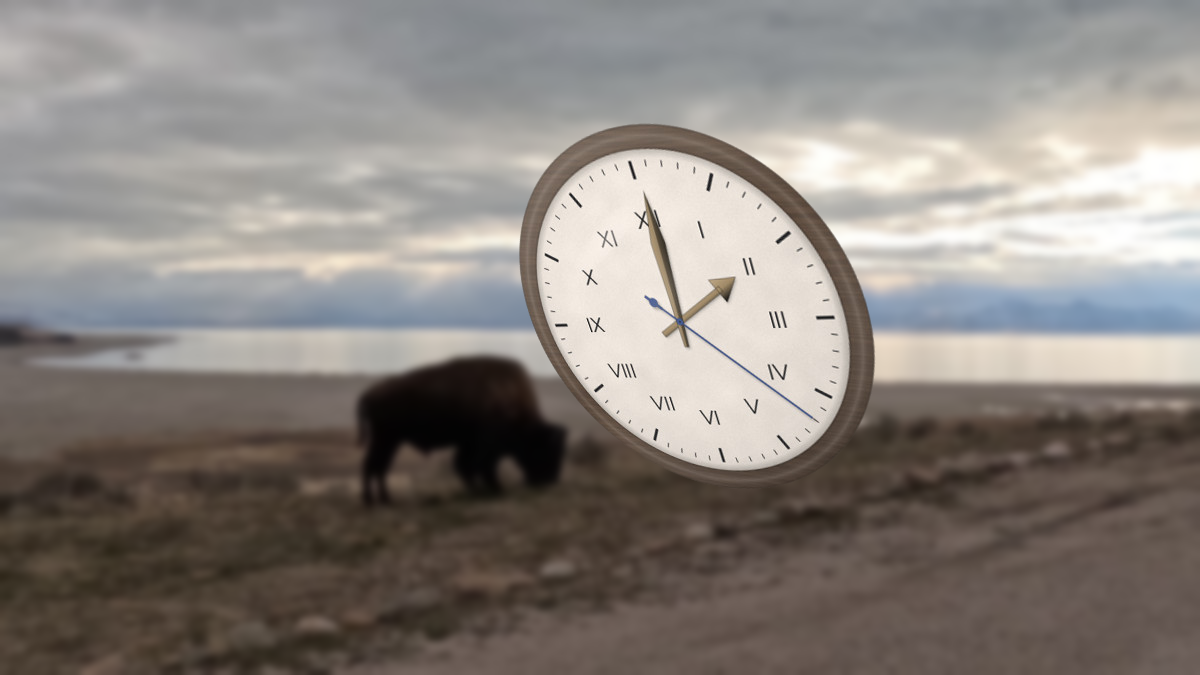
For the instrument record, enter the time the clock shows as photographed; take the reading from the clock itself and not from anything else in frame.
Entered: 2:00:22
